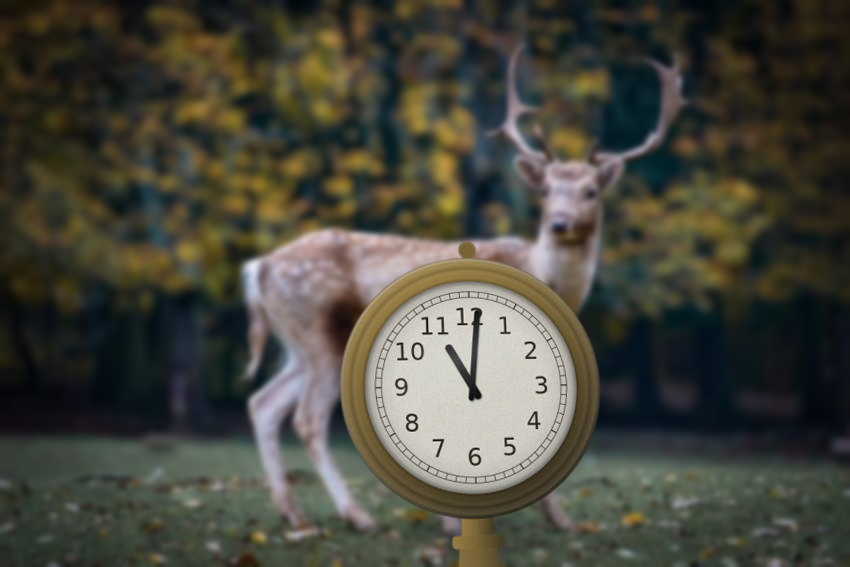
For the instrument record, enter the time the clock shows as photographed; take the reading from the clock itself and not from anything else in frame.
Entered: 11:01
